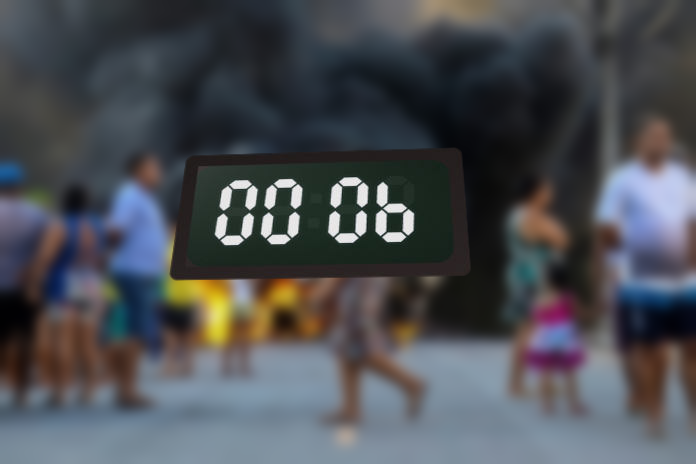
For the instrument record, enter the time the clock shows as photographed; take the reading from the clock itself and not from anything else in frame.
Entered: 0:06
